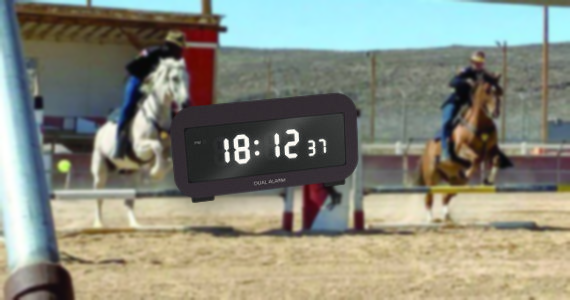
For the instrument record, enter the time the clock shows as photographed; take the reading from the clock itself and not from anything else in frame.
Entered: 18:12:37
